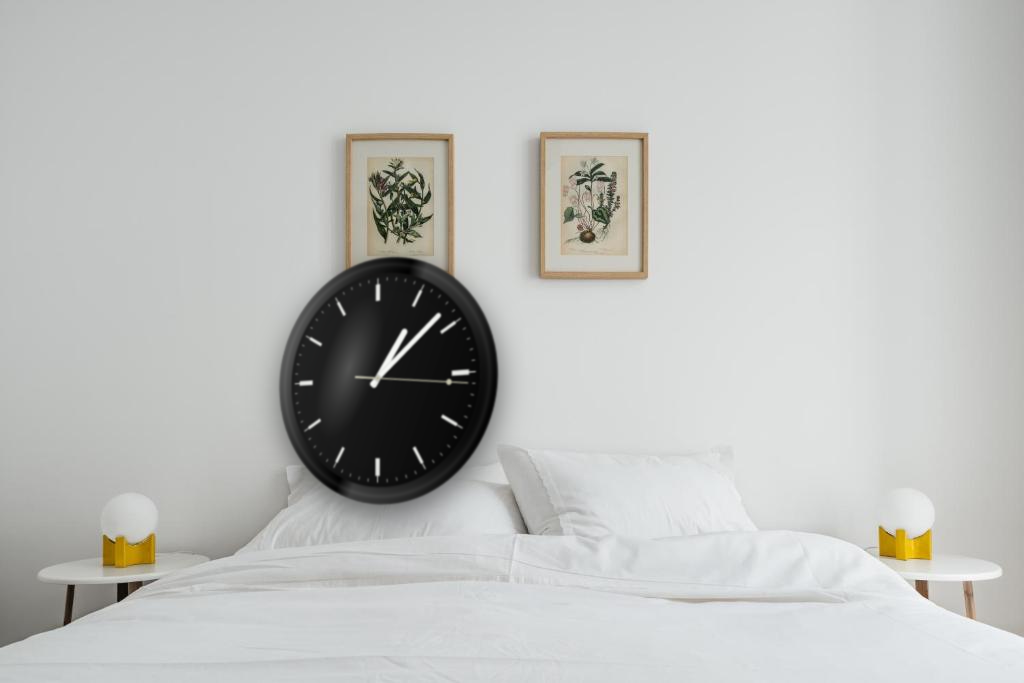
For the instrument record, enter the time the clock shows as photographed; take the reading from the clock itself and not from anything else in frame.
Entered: 1:08:16
